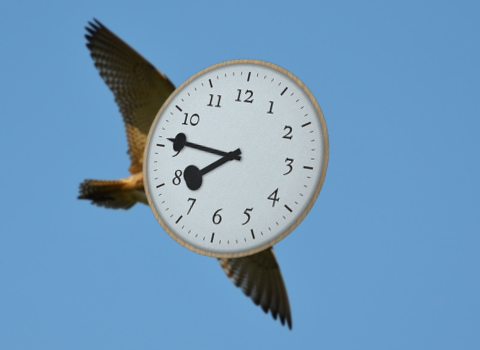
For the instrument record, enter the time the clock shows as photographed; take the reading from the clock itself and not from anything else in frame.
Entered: 7:46
